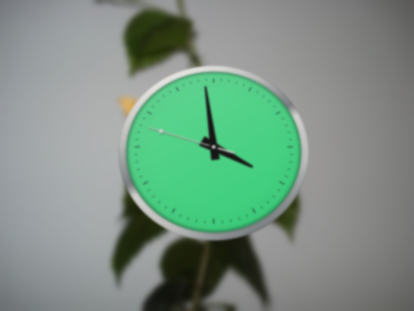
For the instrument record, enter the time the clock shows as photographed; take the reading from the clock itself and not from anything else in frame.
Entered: 3:58:48
